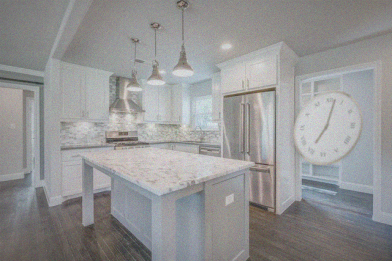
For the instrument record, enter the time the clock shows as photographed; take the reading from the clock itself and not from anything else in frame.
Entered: 7:02
